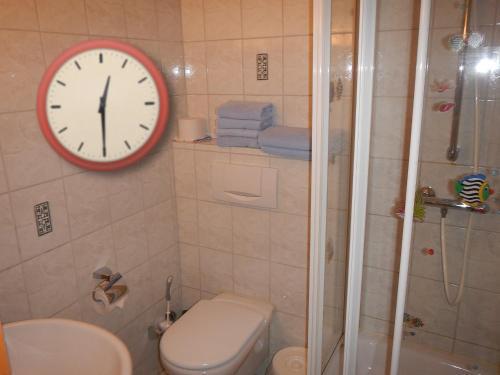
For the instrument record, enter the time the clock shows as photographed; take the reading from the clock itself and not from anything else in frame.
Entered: 12:30
